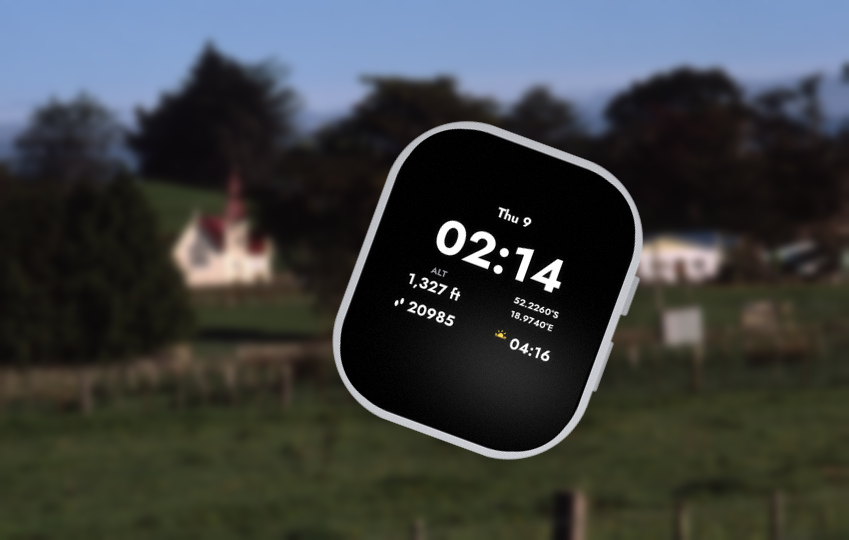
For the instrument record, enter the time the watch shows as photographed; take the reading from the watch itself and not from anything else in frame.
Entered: 2:14
